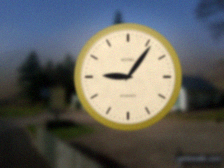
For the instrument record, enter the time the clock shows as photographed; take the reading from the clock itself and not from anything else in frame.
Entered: 9:06
